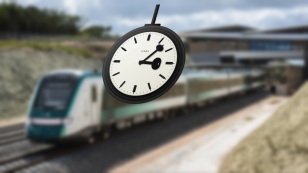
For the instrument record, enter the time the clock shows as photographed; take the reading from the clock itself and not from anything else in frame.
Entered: 3:07
